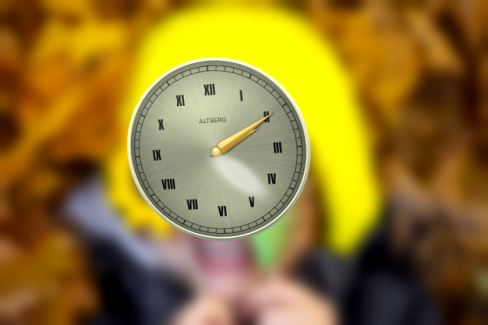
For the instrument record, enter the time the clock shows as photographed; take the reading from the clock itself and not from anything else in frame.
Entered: 2:10
